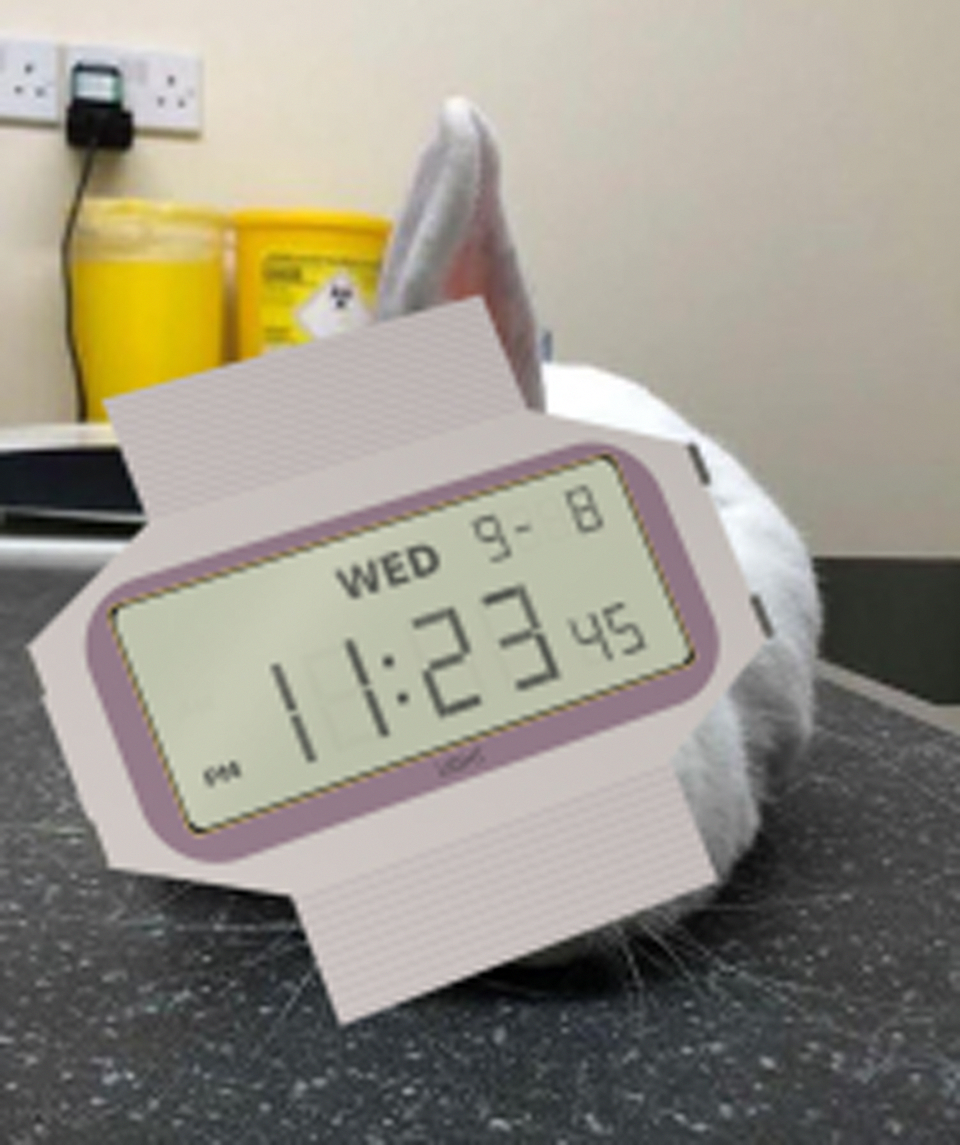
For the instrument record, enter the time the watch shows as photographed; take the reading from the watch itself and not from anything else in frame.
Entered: 11:23:45
